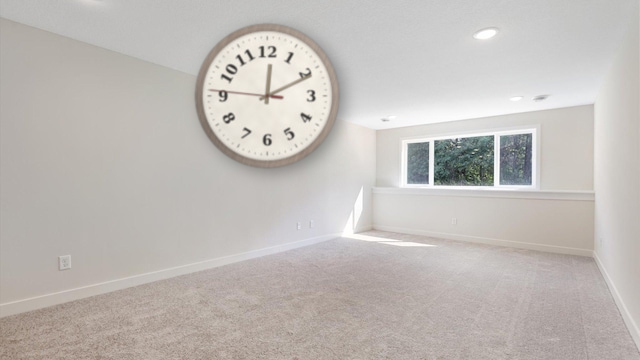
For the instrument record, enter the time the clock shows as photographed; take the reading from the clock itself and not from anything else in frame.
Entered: 12:10:46
